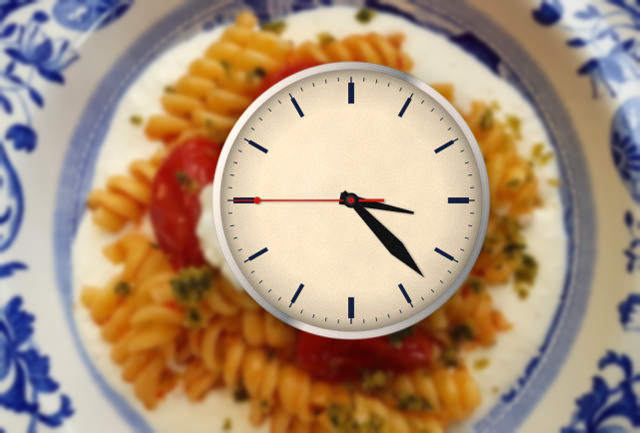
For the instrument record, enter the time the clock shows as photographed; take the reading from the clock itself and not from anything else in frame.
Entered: 3:22:45
